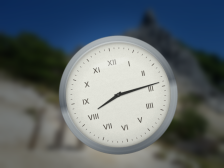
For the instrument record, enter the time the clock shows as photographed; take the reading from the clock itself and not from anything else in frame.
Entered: 8:14
